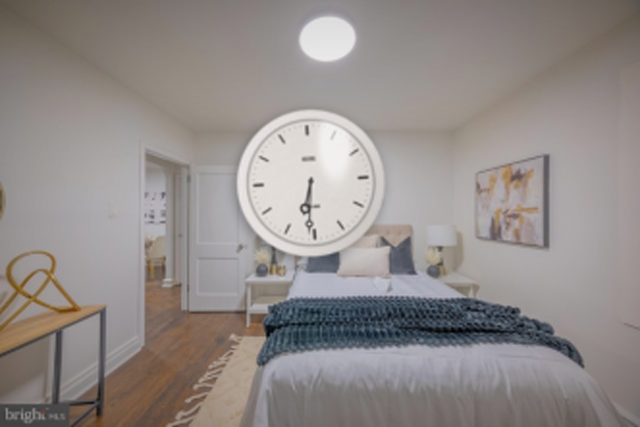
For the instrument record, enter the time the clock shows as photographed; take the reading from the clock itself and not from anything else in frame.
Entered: 6:31
